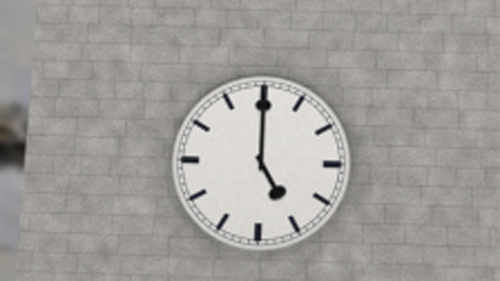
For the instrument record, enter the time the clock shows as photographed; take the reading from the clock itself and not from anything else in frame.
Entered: 5:00
